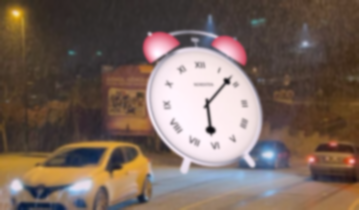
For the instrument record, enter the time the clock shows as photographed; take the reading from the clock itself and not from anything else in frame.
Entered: 6:08
